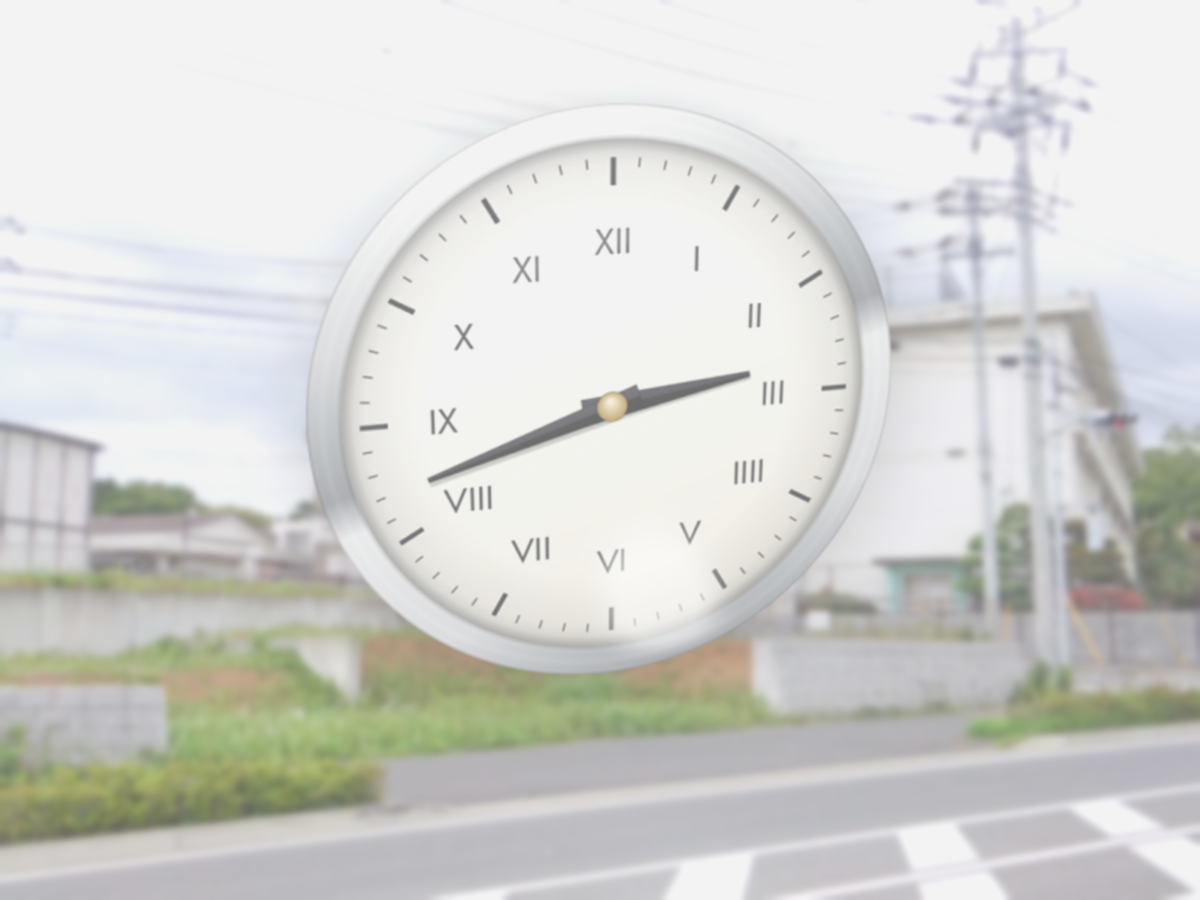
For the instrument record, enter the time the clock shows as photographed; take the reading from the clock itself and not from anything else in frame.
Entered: 2:42
